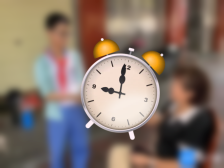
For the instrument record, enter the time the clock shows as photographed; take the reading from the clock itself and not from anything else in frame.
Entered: 8:59
